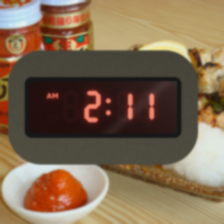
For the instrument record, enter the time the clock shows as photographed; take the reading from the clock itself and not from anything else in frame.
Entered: 2:11
